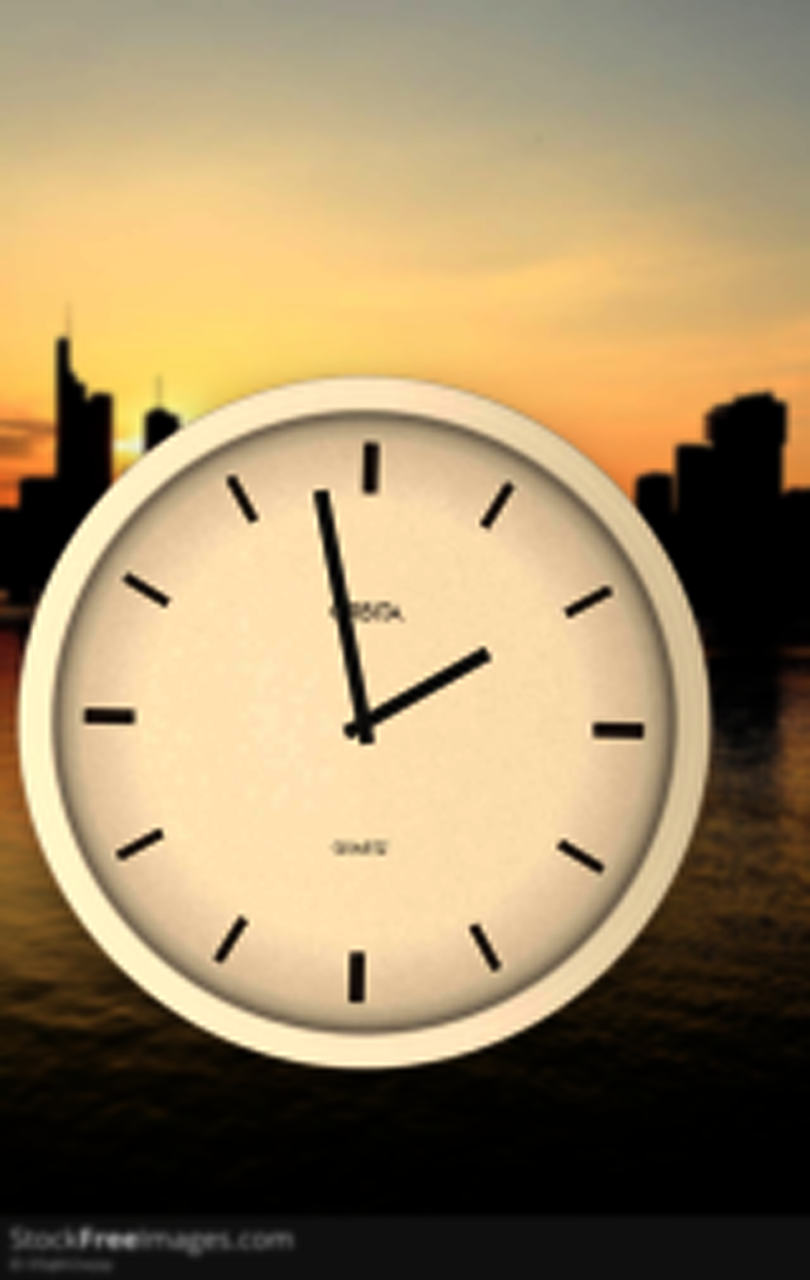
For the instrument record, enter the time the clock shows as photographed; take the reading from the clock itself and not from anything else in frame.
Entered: 1:58
